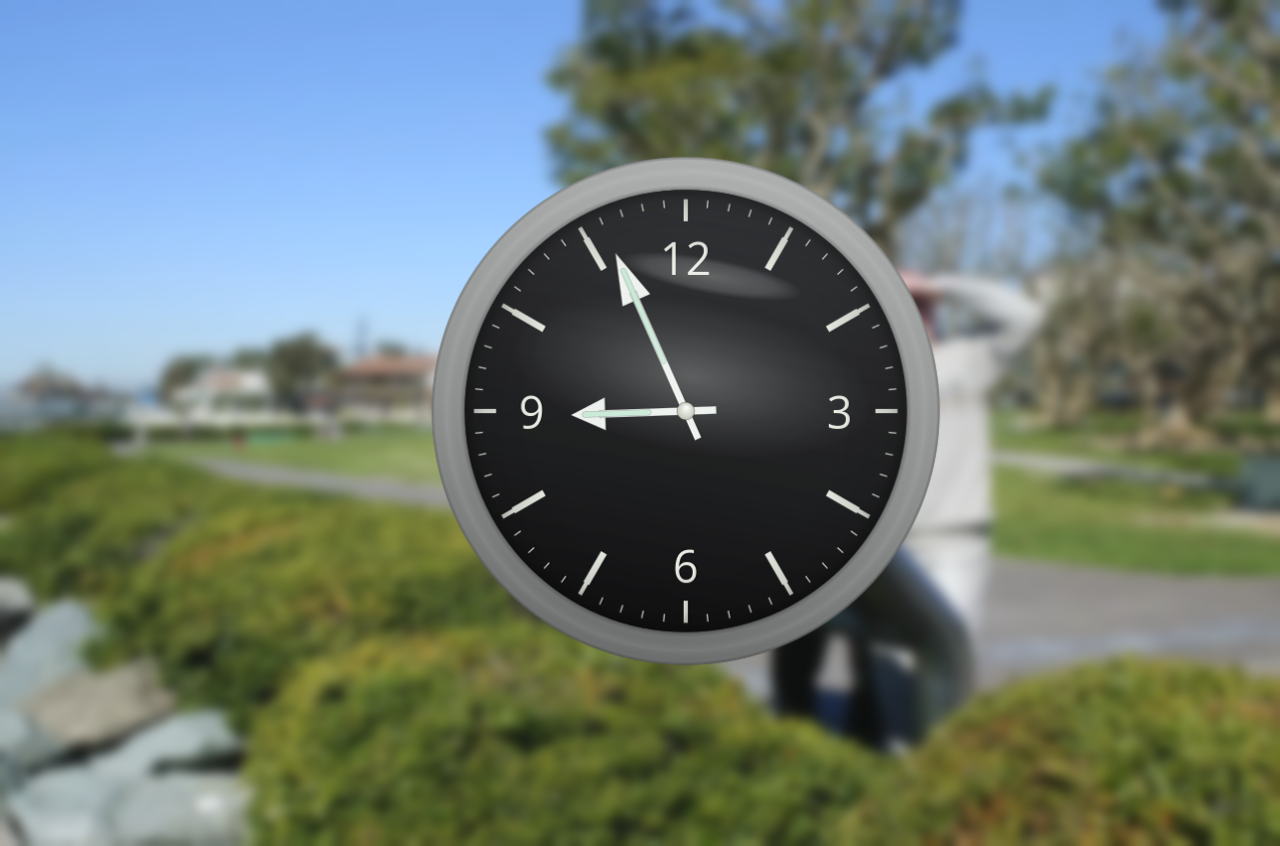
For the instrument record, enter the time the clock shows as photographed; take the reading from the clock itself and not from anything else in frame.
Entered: 8:56
